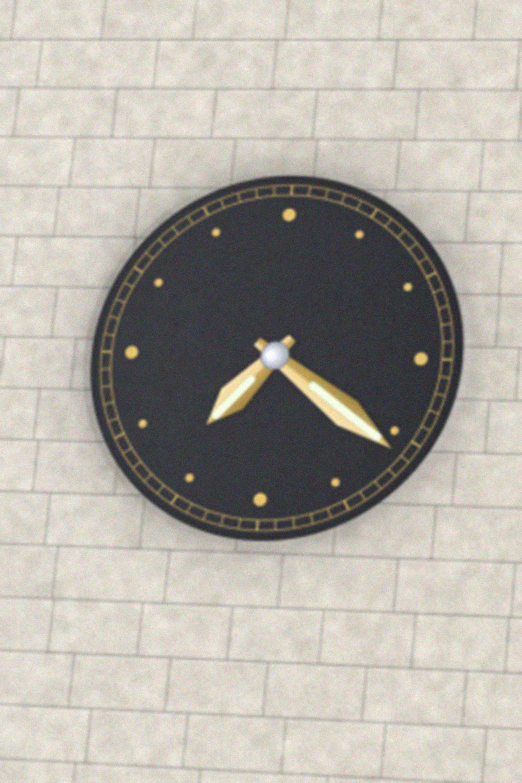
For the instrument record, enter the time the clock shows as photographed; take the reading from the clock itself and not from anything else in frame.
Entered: 7:21
